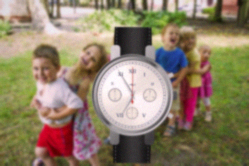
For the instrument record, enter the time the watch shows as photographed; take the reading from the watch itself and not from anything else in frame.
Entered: 6:55
